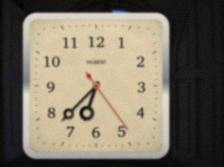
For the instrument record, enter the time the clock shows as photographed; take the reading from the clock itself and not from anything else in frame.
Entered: 6:37:24
